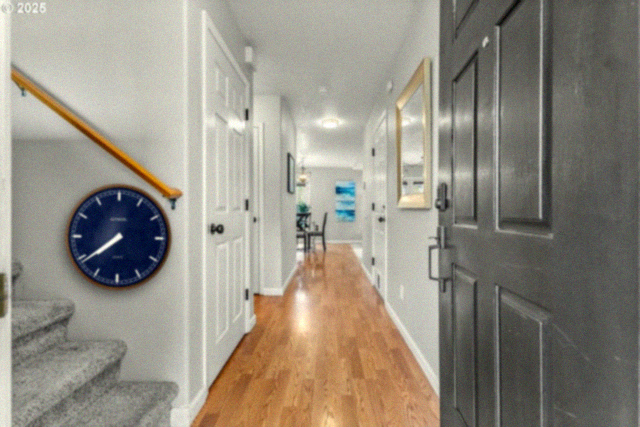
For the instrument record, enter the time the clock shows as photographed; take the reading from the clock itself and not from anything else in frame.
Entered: 7:39
